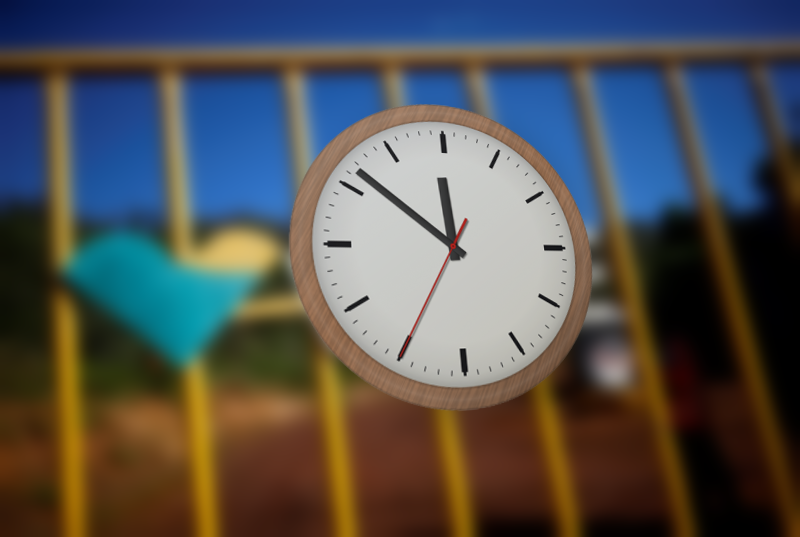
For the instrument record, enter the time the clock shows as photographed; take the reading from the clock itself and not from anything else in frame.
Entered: 11:51:35
